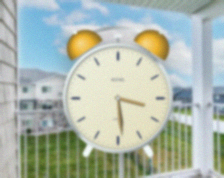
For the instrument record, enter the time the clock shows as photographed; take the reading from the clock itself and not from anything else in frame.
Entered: 3:29
